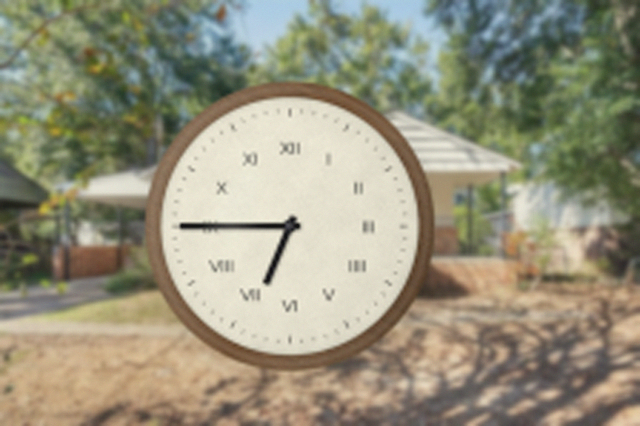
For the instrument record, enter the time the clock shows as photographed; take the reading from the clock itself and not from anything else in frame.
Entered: 6:45
